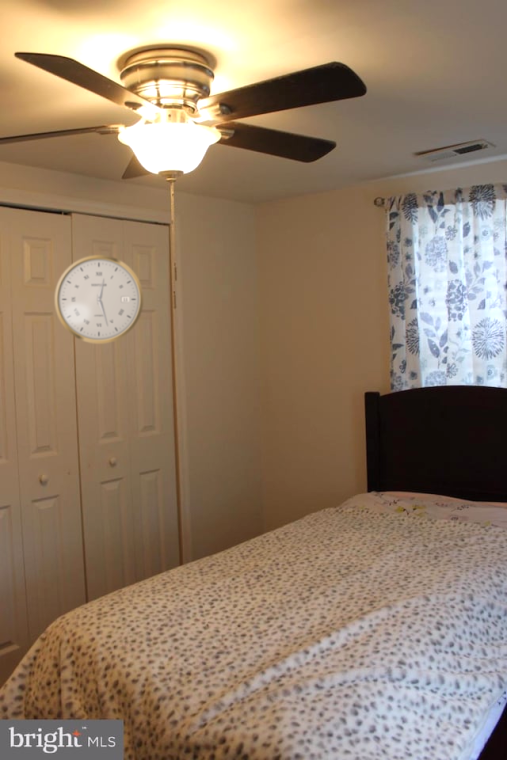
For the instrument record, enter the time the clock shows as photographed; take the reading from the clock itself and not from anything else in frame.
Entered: 12:27
